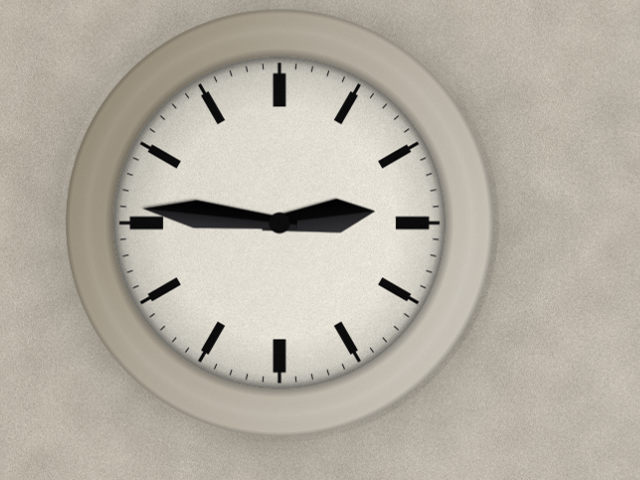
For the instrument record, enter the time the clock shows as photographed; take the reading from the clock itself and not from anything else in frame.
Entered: 2:46
